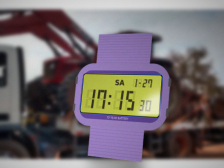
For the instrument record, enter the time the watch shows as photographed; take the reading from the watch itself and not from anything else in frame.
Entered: 17:15:30
